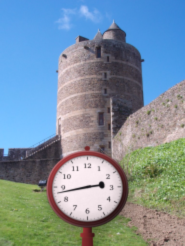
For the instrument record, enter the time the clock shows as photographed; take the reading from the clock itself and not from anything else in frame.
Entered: 2:43
